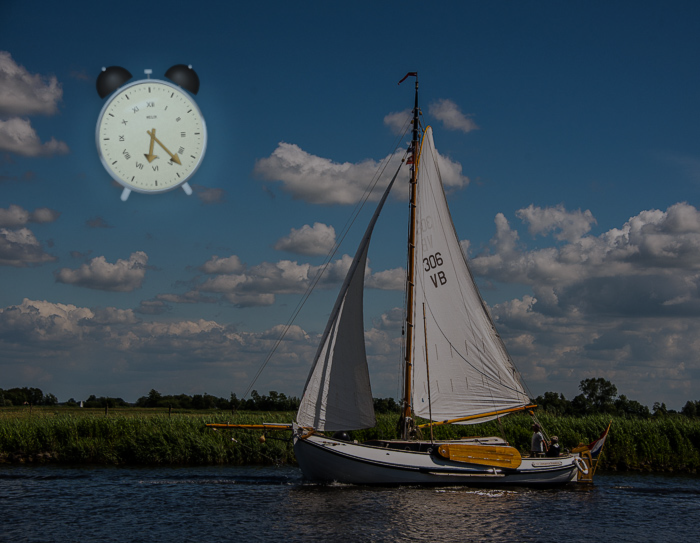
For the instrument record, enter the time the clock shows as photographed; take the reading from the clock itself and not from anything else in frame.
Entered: 6:23
